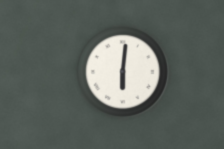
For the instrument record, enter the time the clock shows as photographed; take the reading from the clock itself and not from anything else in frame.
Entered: 6:01
